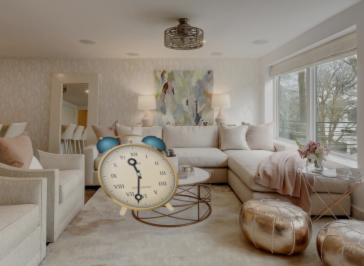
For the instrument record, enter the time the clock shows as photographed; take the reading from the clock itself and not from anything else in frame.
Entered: 11:32
